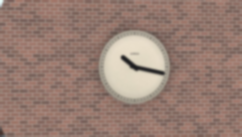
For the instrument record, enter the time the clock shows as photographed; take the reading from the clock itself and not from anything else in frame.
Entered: 10:17
